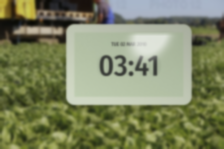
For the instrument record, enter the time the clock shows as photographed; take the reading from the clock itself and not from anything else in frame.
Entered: 3:41
